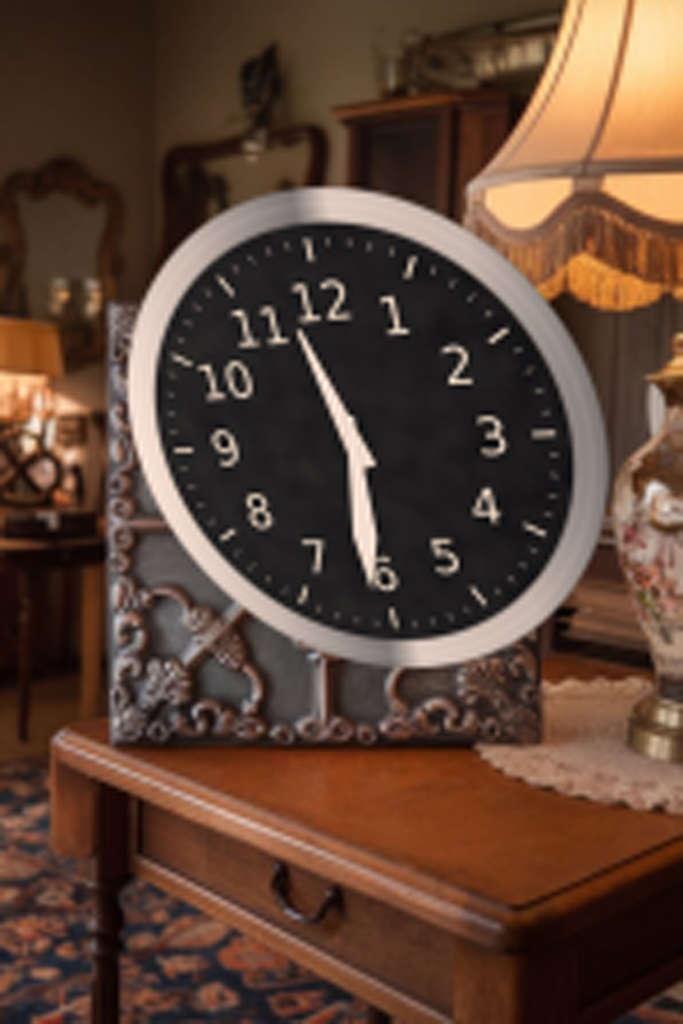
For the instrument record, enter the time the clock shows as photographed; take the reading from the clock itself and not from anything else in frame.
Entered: 11:31
